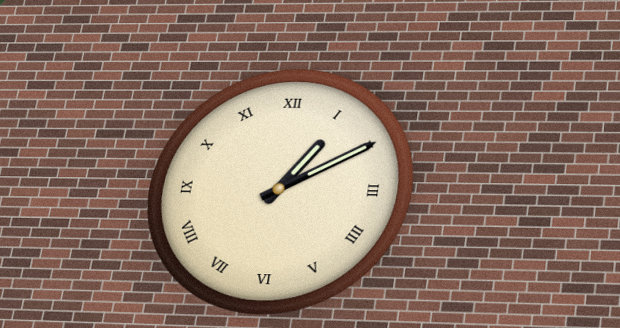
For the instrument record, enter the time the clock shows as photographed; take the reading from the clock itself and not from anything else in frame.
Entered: 1:10
